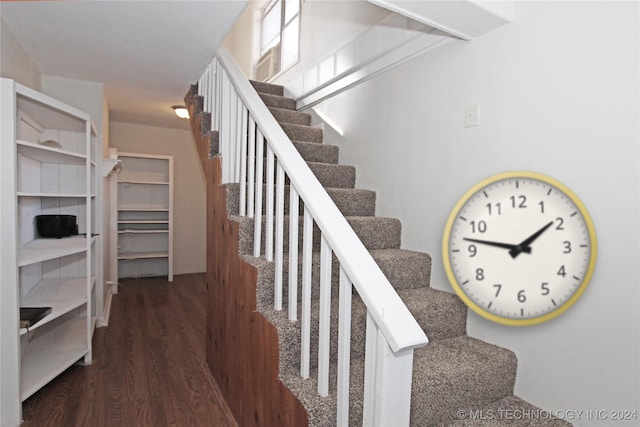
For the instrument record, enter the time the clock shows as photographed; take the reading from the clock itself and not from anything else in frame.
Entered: 1:47
